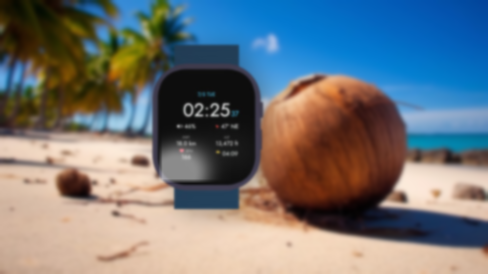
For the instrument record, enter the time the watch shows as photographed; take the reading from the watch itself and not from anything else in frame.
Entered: 2:25
